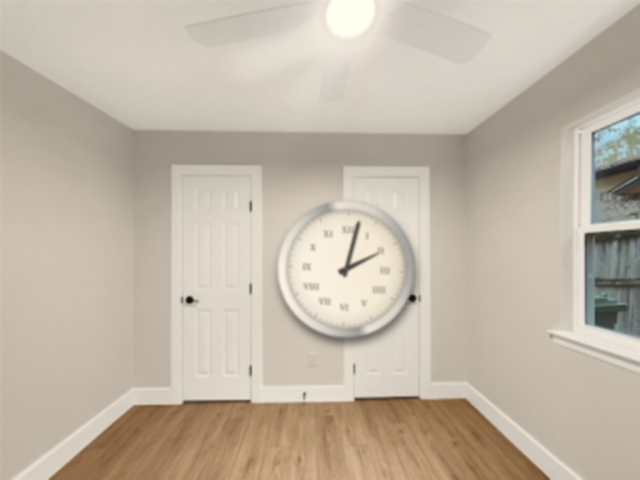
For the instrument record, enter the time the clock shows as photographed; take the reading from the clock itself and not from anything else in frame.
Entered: 2:02
